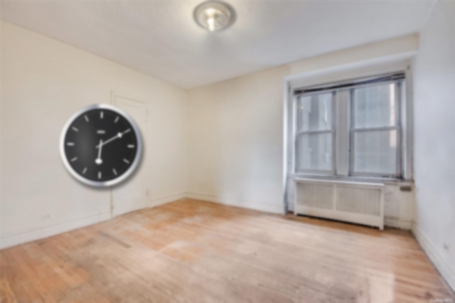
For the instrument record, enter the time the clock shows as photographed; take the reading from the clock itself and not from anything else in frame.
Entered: 6:10
